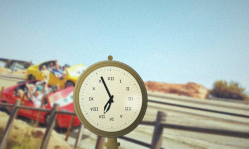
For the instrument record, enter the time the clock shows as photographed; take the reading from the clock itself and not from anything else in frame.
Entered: 6:56
